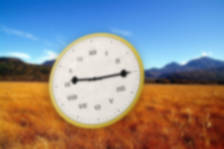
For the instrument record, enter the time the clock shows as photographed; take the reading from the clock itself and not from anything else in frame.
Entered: 9:15
